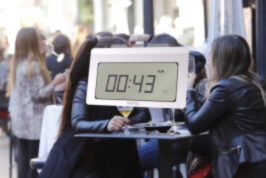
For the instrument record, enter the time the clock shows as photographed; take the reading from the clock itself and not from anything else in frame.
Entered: 0:43
